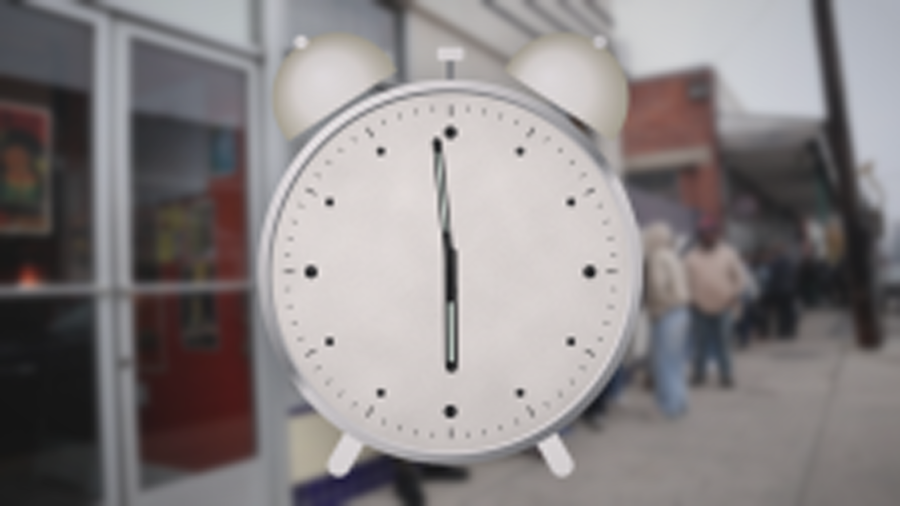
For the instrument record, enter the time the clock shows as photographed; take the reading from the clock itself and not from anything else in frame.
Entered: 5:59
